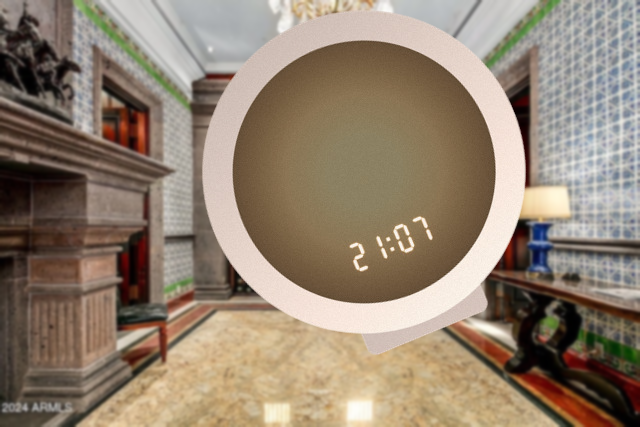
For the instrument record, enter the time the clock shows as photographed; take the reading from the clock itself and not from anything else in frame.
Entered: 21:07
